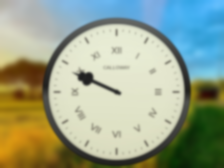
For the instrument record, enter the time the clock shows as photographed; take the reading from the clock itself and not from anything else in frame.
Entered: 9:49
